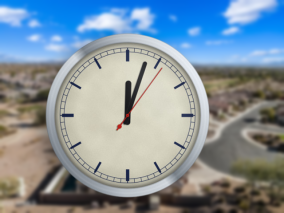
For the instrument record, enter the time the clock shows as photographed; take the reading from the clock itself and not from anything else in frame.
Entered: 12:03:06
